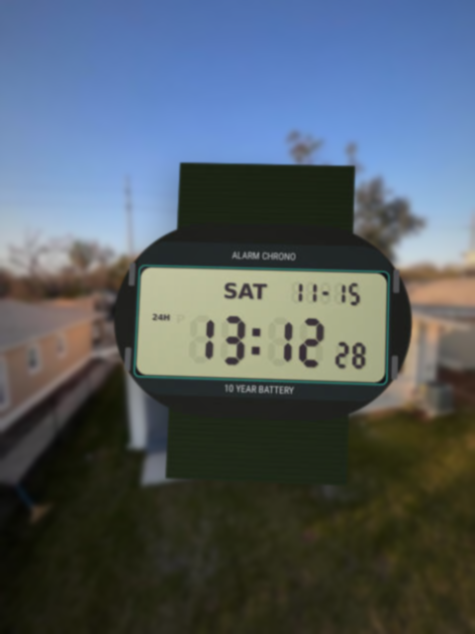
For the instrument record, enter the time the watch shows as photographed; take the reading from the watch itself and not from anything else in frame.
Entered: 13:12:28
